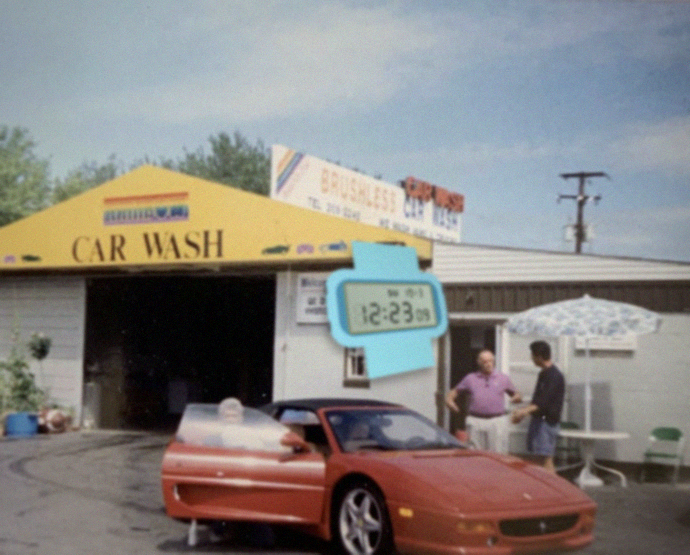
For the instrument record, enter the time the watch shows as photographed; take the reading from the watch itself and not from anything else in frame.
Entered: 12:23
